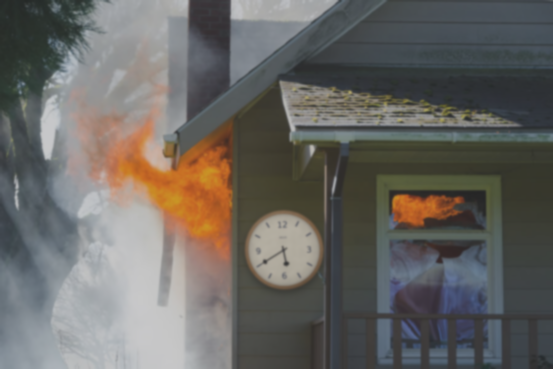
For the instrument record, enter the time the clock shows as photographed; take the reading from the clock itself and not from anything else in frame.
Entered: 5:40
